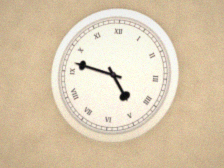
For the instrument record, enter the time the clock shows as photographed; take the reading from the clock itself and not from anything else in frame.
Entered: 4:47
